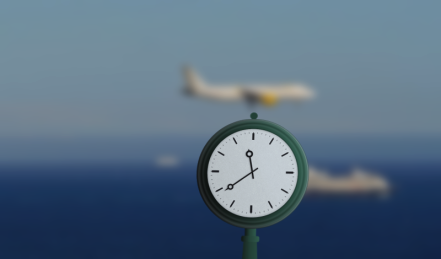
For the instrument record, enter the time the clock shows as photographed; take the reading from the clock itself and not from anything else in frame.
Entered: 11:39
